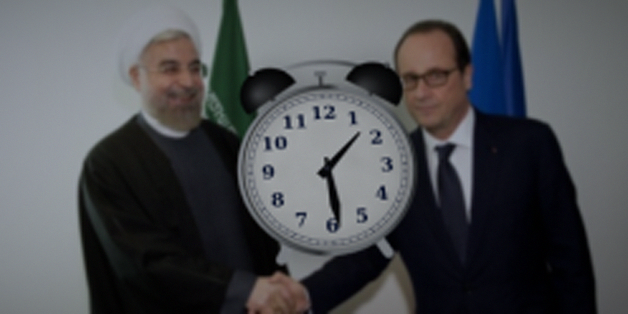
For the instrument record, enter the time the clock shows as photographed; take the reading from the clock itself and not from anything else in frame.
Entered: 1:29
